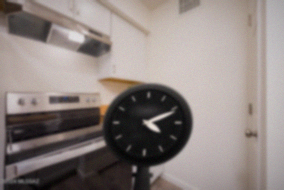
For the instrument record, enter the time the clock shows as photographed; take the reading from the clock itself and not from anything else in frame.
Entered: 4:11
